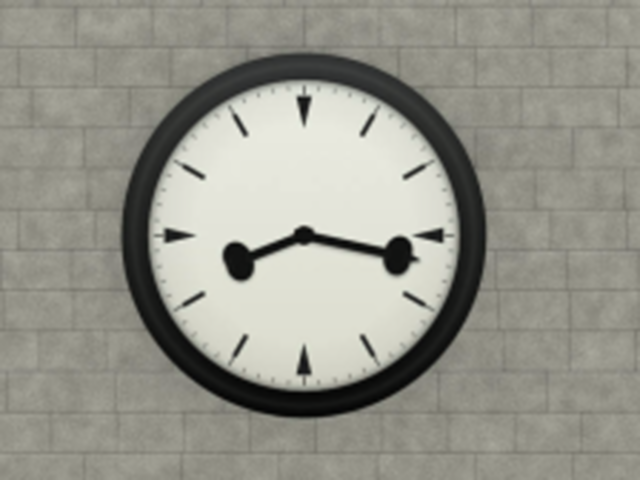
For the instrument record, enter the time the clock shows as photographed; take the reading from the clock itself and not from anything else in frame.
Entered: 8:17
